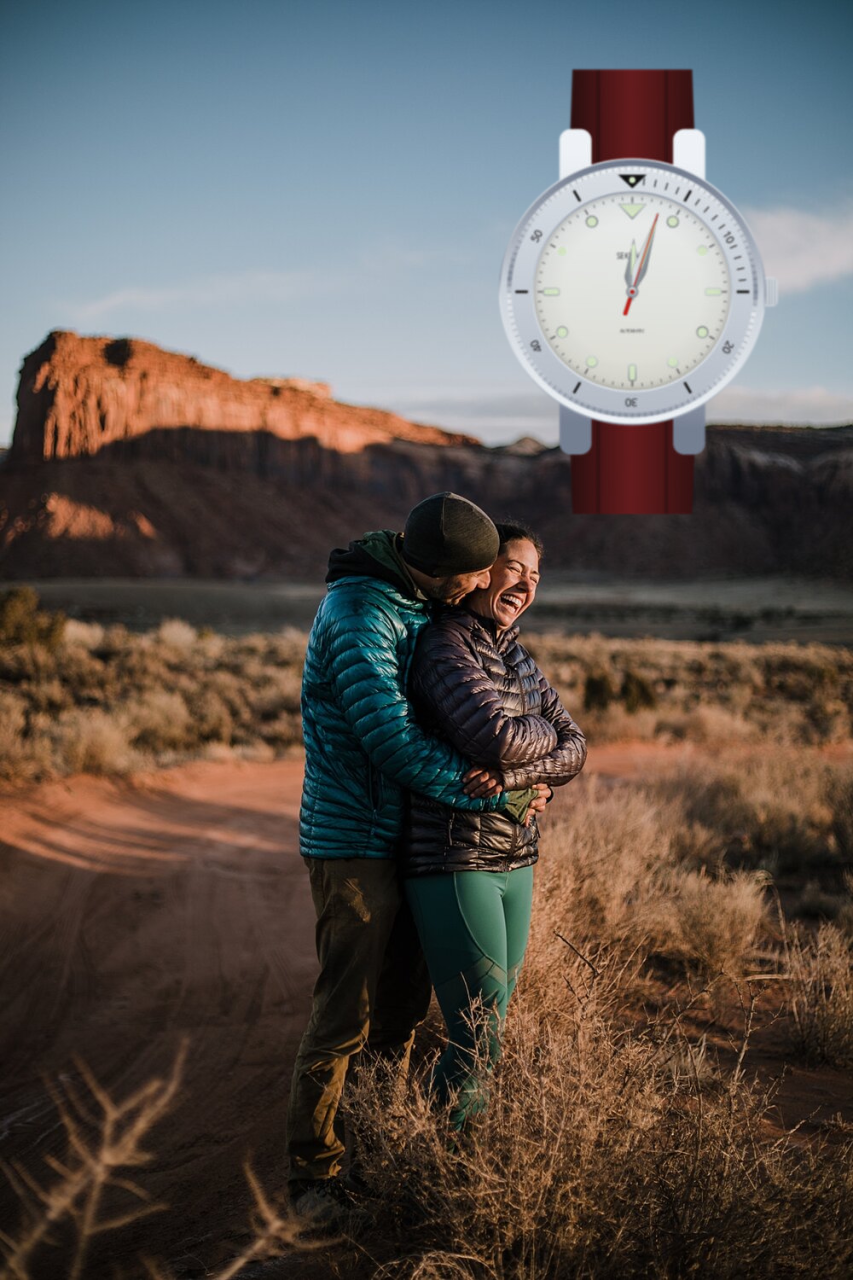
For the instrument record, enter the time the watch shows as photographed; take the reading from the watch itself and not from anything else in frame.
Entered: 12:03:03
